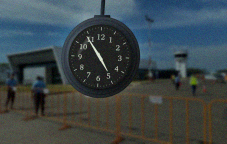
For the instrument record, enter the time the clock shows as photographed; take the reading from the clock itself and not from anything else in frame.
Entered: 4:54
